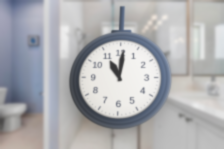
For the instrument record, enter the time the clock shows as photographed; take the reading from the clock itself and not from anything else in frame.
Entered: 11:01
